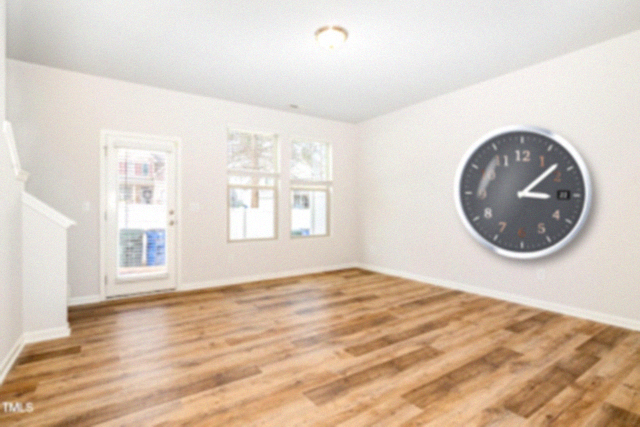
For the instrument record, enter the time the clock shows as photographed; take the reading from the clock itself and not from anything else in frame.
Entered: 3:08
